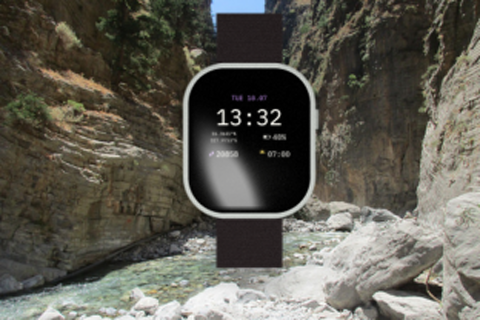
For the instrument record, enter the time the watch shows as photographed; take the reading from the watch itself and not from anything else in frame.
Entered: 13:32
